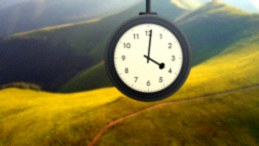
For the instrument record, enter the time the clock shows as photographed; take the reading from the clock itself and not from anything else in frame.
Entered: 4:01
